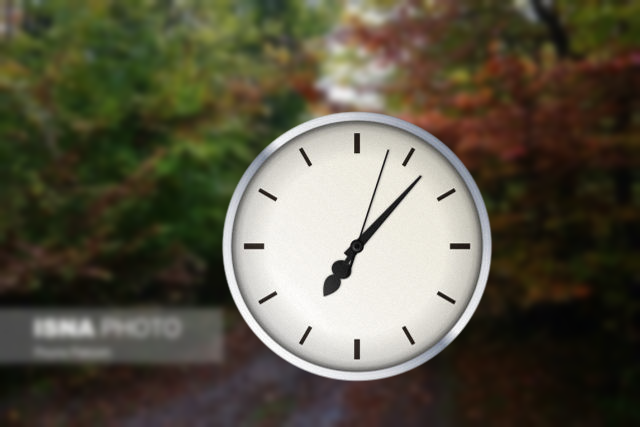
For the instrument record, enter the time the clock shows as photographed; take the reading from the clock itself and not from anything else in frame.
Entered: 7:07:03
